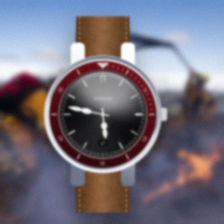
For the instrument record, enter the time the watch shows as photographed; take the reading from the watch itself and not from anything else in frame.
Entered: 5:47
